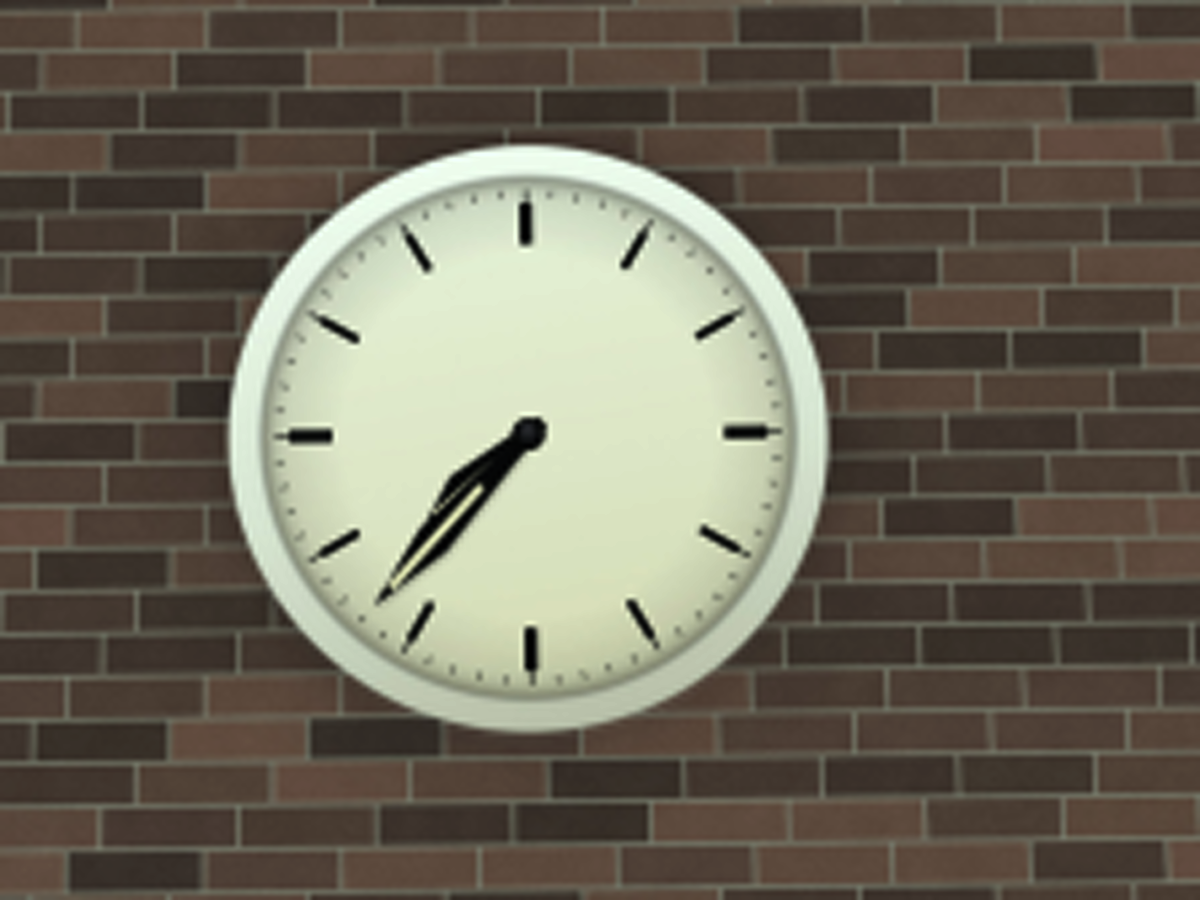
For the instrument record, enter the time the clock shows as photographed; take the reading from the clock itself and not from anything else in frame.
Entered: 7:37
